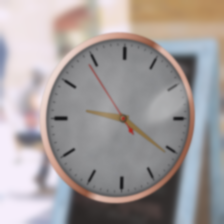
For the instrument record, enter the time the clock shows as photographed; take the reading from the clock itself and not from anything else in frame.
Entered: 9:20:54
